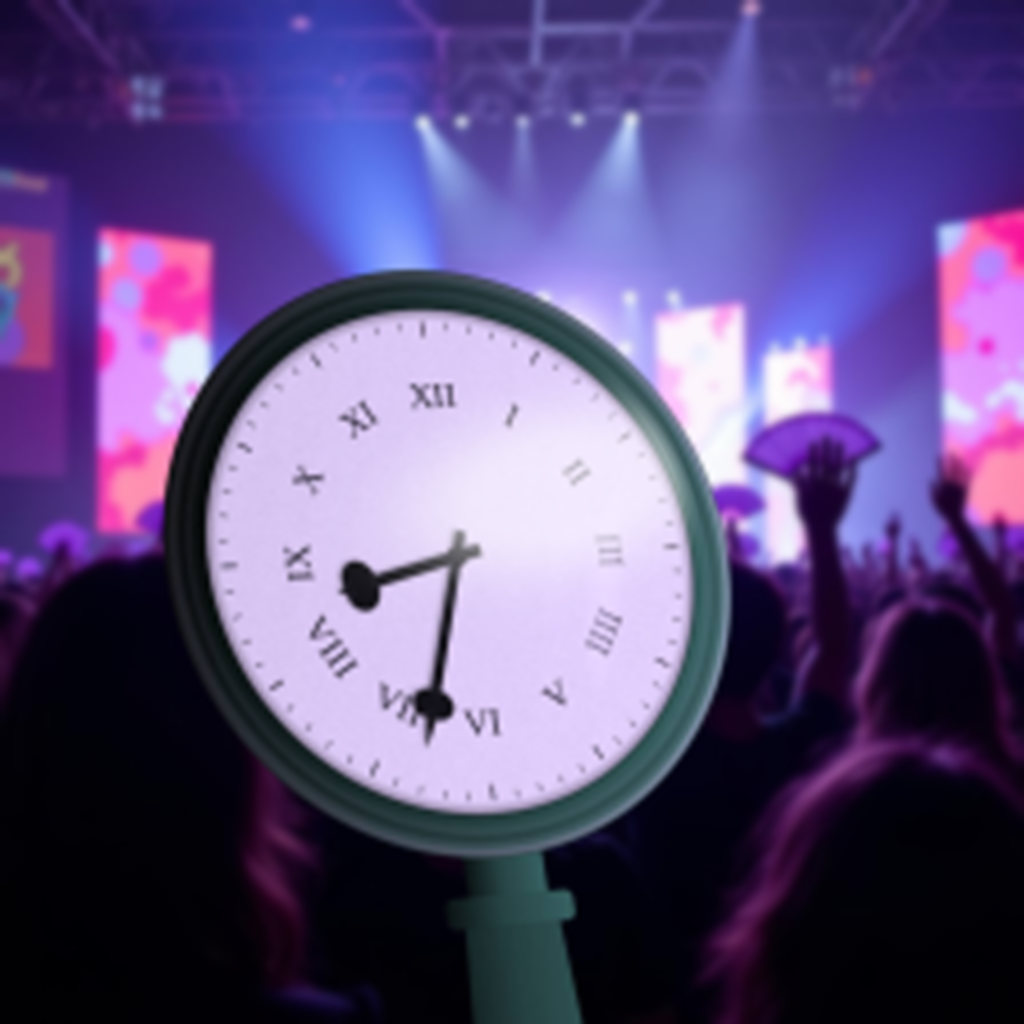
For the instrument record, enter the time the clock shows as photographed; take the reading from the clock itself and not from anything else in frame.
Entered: 8:33
